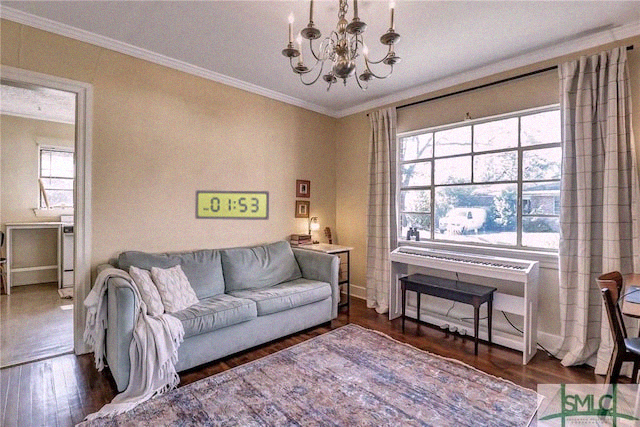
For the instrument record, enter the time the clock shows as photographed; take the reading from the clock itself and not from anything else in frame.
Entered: 1:53
